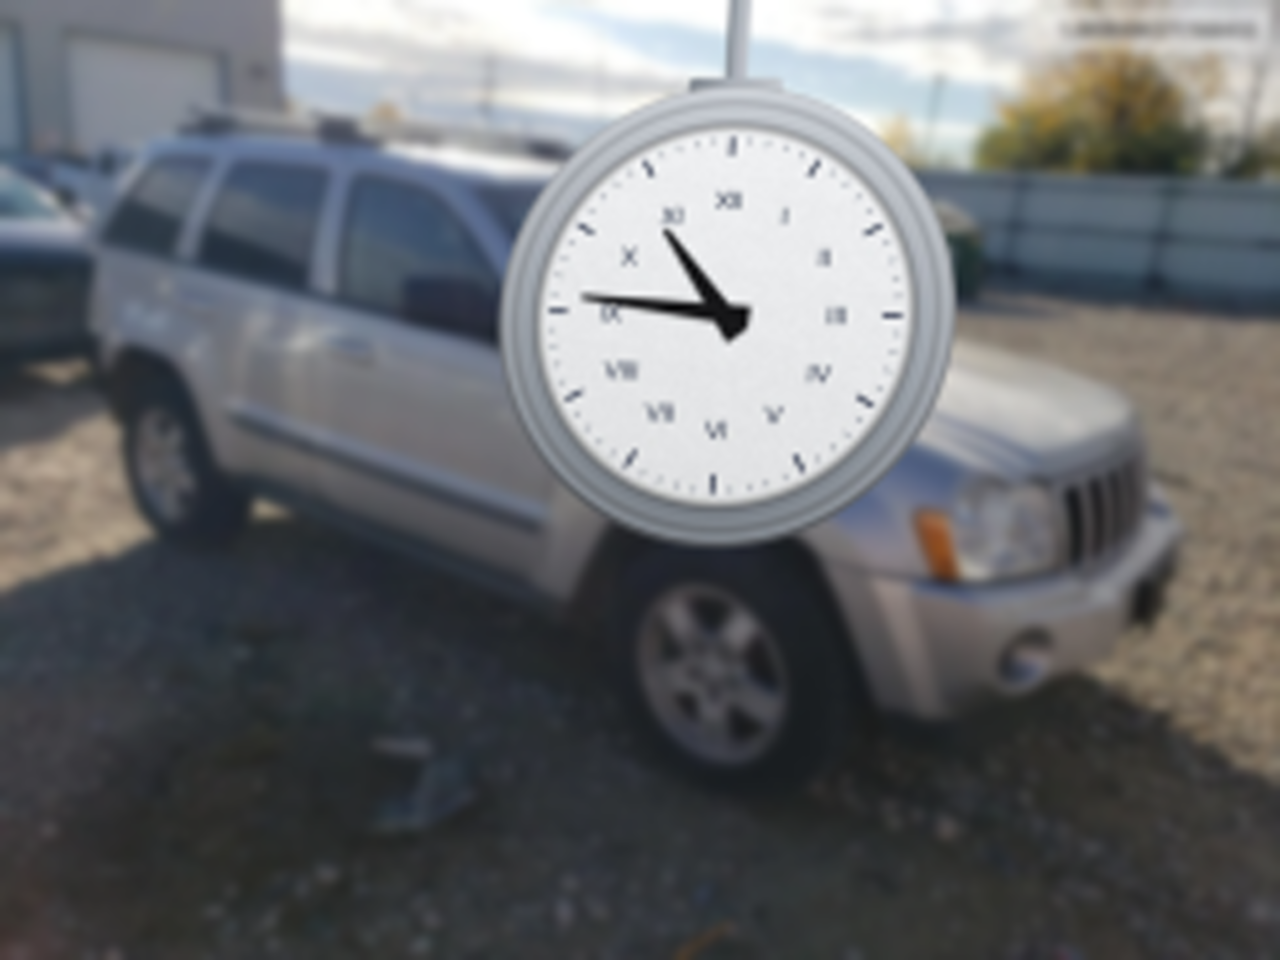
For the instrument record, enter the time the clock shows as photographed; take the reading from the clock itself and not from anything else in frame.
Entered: 10:46
